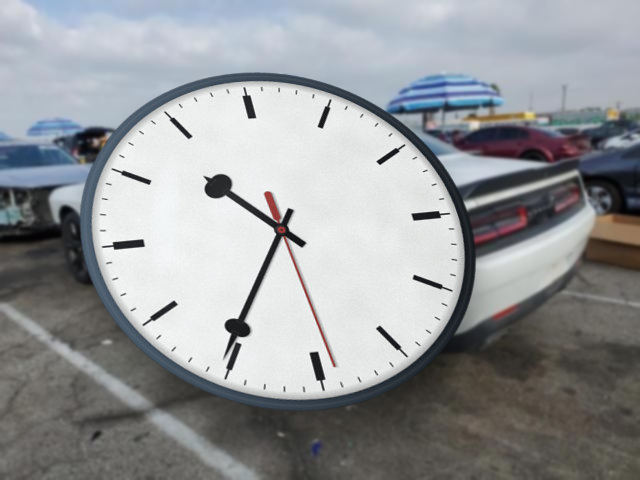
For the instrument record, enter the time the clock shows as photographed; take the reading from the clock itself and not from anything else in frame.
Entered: 10:35:29
